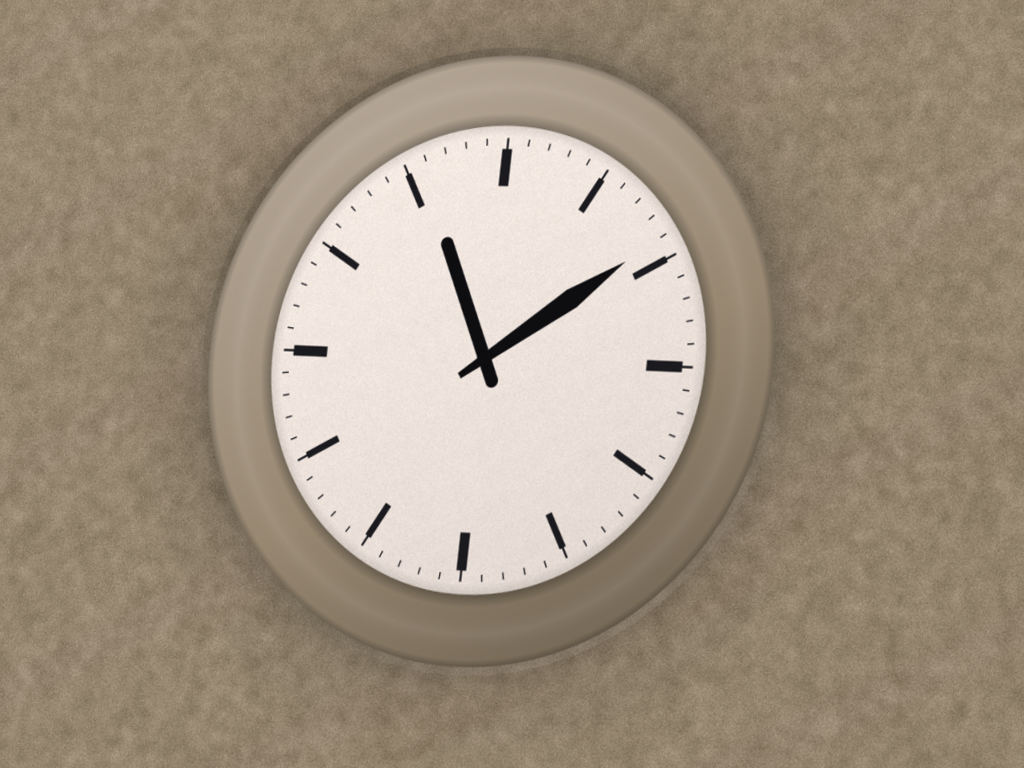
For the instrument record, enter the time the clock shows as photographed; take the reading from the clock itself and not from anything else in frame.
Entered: 11:09
